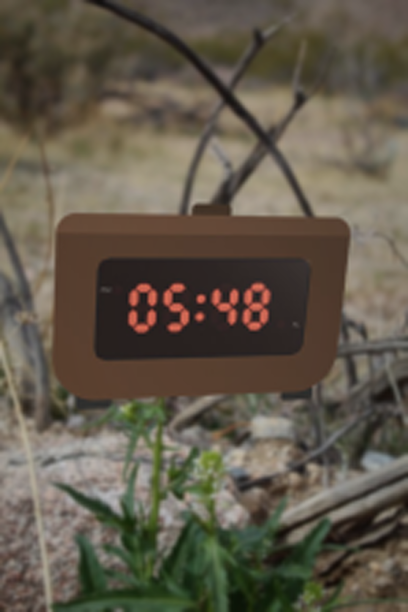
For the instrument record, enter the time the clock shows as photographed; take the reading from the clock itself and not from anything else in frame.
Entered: 5:48
